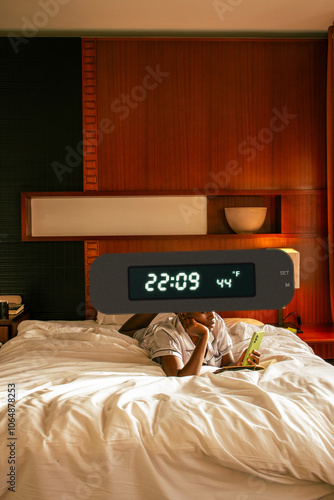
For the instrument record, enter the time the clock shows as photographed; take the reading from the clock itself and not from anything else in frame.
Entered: 22:09
